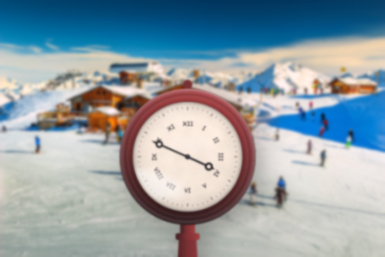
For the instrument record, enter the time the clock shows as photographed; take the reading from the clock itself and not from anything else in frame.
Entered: 3:49
